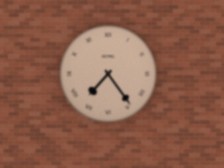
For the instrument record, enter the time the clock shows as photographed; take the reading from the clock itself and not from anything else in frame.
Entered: 7:24
